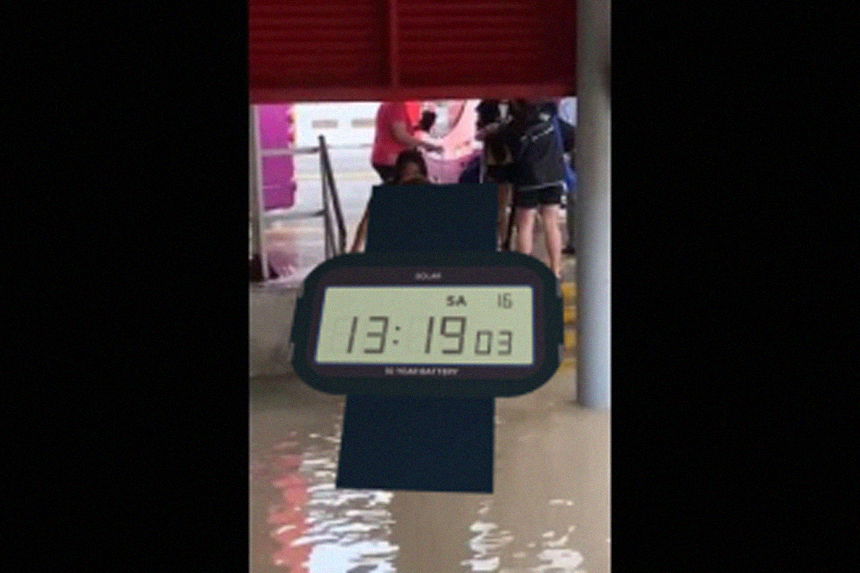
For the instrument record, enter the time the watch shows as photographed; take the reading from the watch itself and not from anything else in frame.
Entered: 13:19:03
